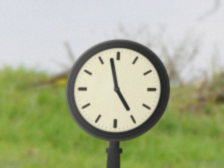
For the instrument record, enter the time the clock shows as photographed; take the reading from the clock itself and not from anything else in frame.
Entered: 4:58
